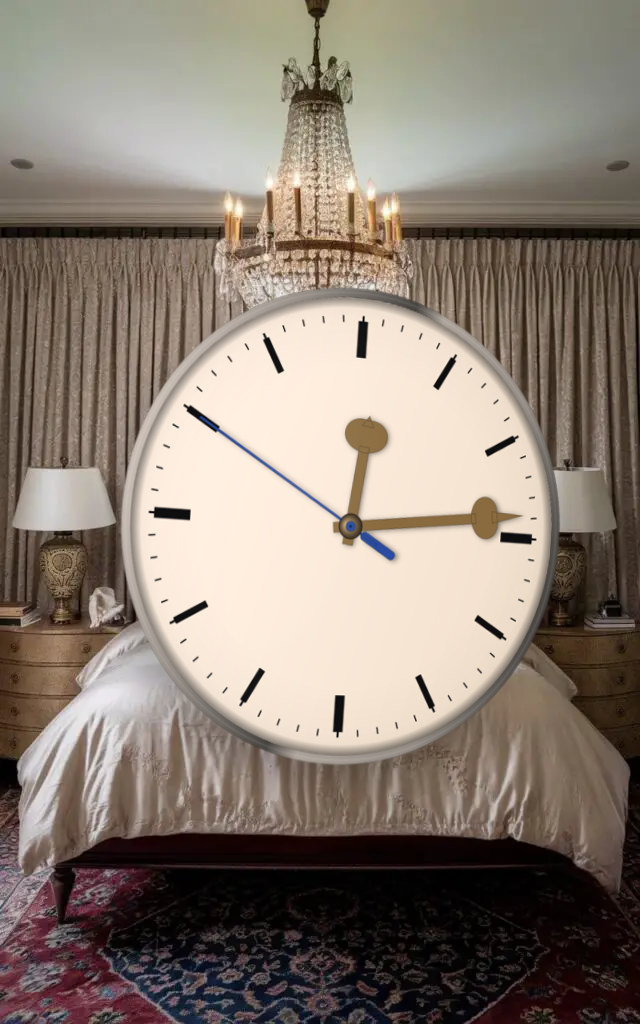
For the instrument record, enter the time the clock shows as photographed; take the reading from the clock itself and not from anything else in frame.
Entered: 12:13:50
